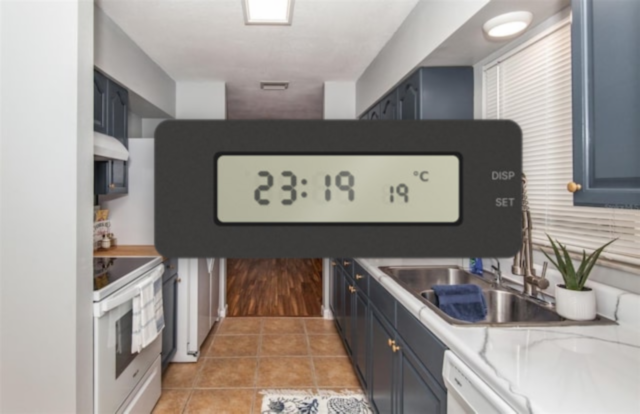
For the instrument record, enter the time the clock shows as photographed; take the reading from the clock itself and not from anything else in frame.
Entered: 23:19
